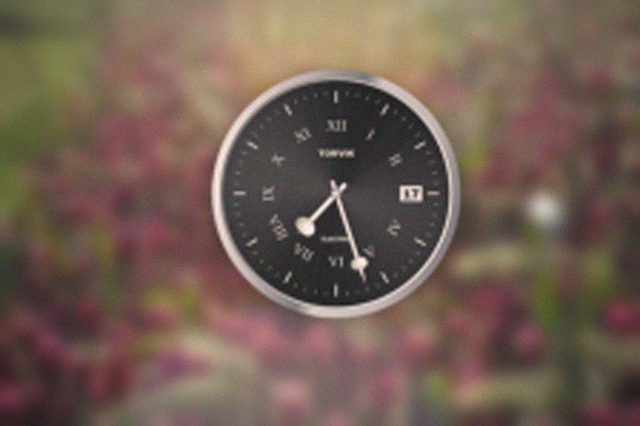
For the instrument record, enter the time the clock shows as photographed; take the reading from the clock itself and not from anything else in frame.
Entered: 7:27
